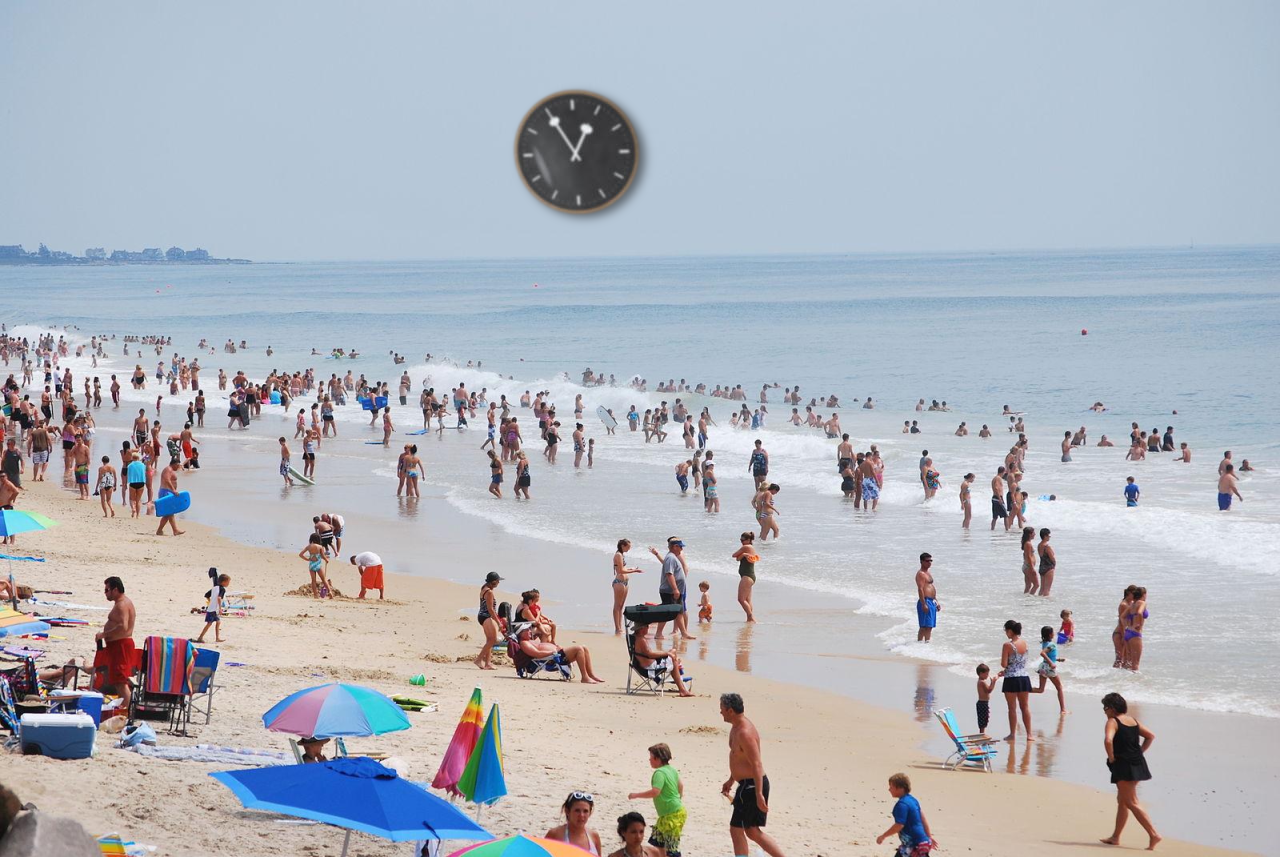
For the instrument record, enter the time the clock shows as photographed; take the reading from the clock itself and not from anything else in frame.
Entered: 12:55
